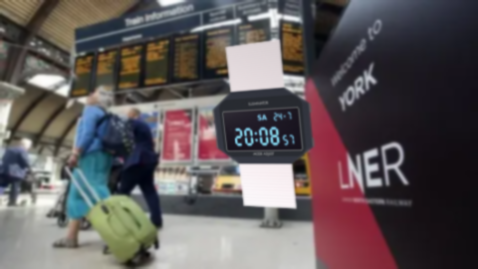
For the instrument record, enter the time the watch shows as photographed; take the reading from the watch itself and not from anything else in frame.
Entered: 20:08
